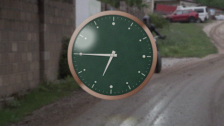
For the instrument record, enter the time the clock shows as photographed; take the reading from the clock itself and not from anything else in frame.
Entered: 6:45
